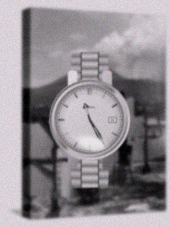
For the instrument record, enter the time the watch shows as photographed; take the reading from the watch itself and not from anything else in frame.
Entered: 11:25
